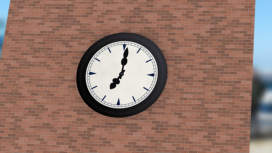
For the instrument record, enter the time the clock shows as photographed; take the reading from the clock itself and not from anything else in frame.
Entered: 7:01
